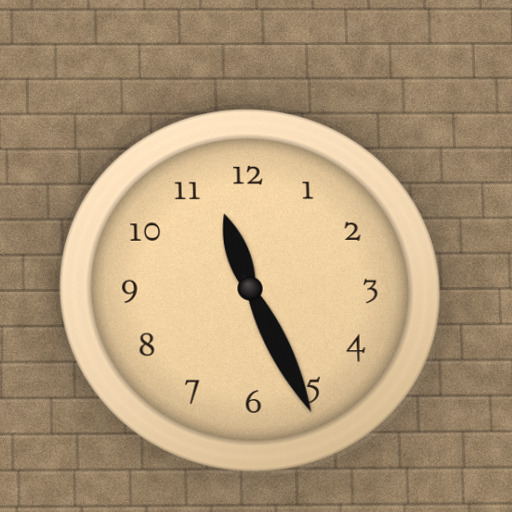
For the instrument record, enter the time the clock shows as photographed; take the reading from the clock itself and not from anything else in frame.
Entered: 11:26
